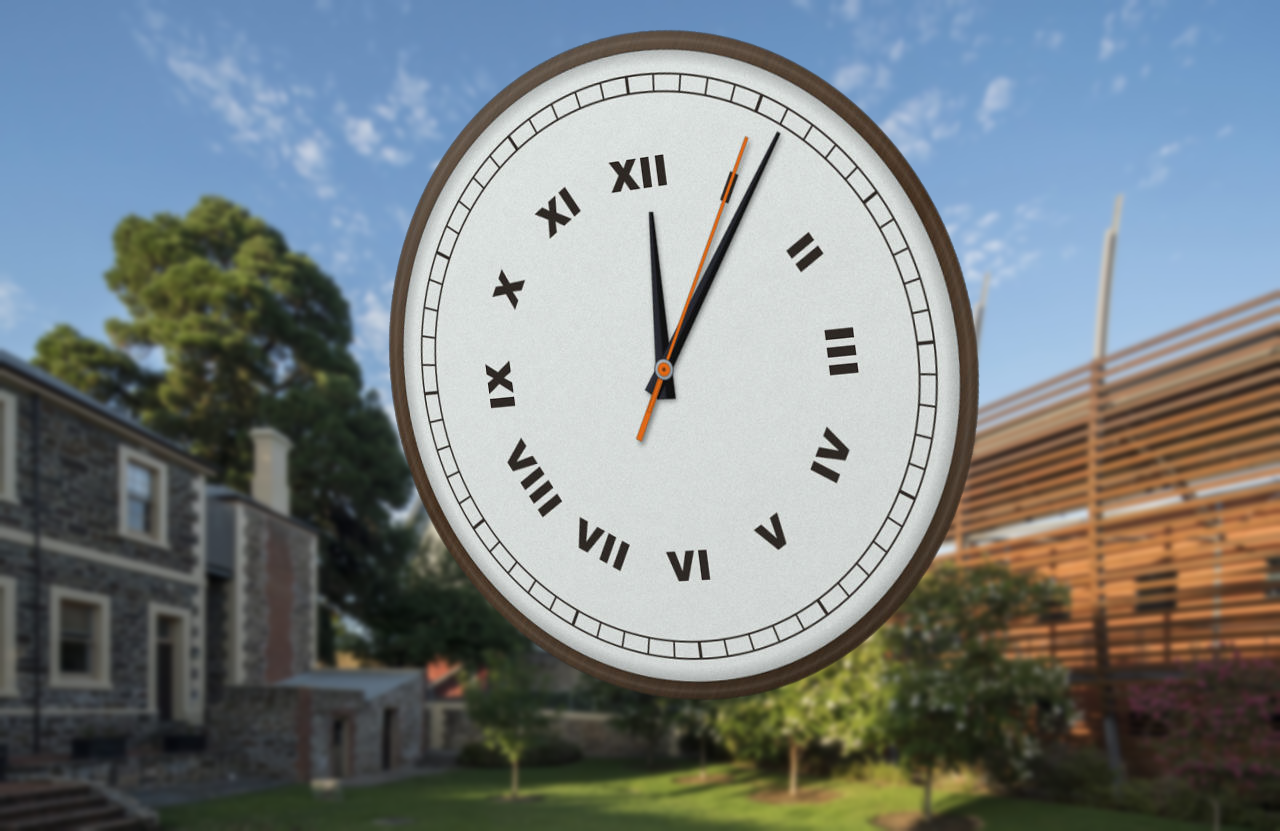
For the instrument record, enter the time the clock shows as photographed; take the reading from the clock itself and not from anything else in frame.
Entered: 12:06:05
